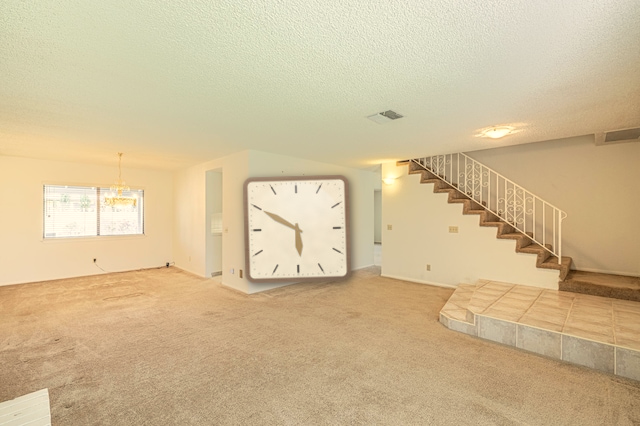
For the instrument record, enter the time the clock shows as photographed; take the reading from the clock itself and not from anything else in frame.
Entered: 5:50
